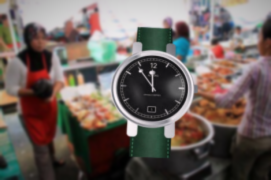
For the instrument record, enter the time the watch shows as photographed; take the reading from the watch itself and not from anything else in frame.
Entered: 11:54
